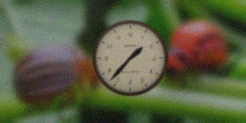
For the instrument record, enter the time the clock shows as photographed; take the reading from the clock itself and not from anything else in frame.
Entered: 1:37
